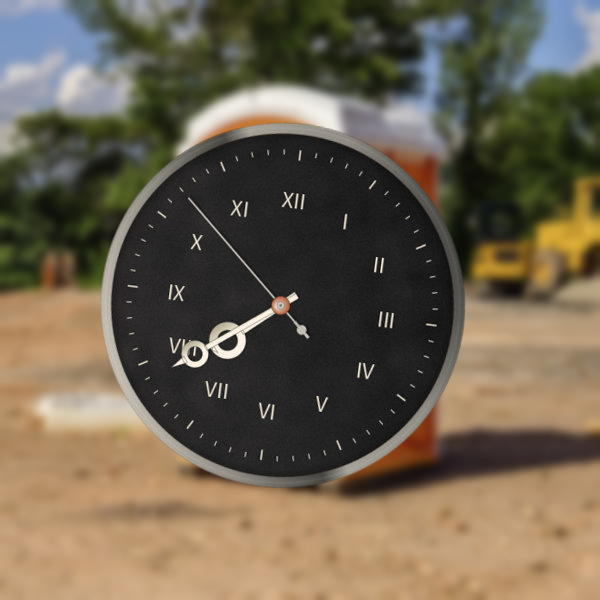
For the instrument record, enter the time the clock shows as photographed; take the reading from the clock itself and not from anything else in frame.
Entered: 7:38:52
